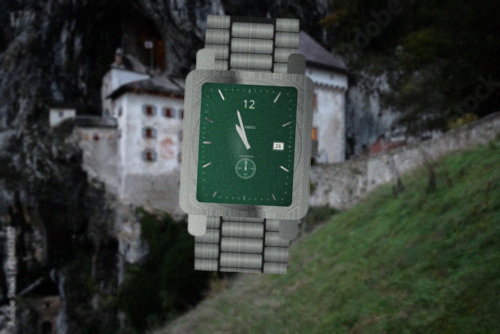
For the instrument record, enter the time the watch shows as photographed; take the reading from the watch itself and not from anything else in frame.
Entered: 10:57
